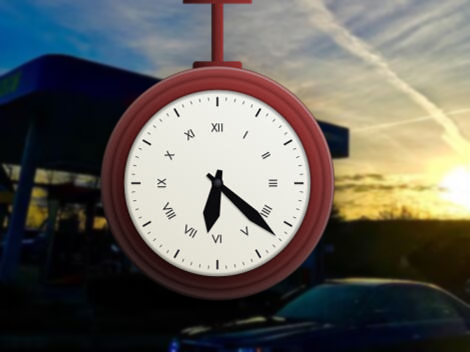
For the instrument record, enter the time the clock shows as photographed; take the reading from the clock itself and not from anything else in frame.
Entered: 6:22
